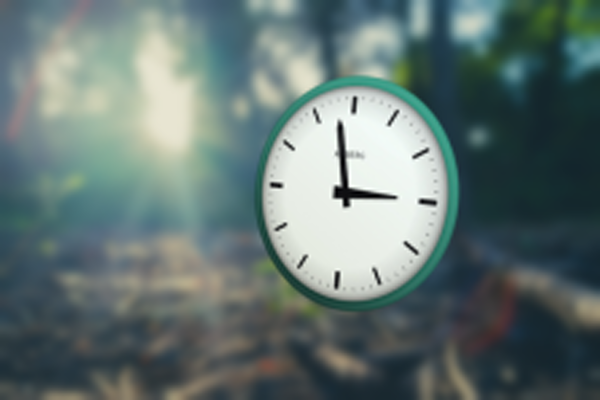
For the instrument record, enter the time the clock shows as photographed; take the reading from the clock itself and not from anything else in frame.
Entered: 2:58
